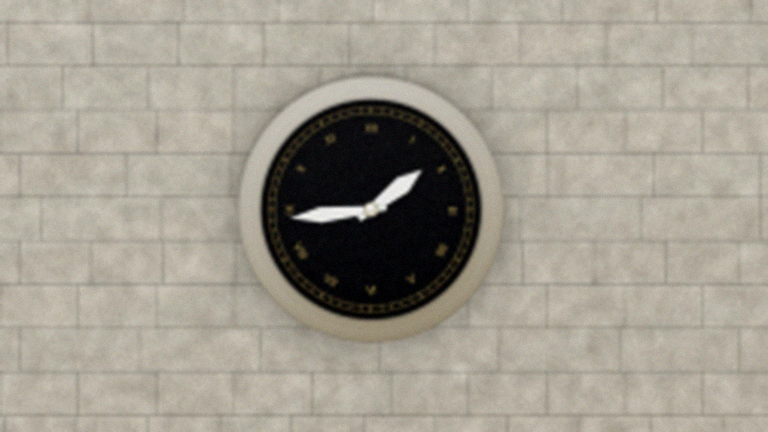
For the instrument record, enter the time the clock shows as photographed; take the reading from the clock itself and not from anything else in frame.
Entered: 1:44
